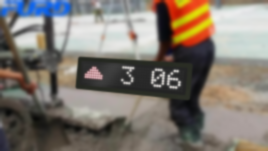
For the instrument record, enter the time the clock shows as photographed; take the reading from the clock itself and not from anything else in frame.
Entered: 3:06
